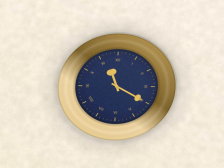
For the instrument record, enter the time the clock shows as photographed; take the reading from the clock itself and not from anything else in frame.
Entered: 11:20
